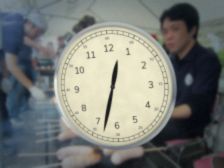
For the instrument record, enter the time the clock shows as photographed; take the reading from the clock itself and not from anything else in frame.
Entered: 12:33
